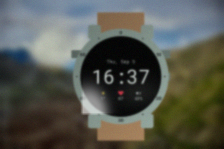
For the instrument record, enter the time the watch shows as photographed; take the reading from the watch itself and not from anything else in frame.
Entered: 16:37
